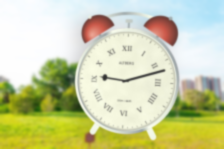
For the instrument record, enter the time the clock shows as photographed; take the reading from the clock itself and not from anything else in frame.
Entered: 9:12
